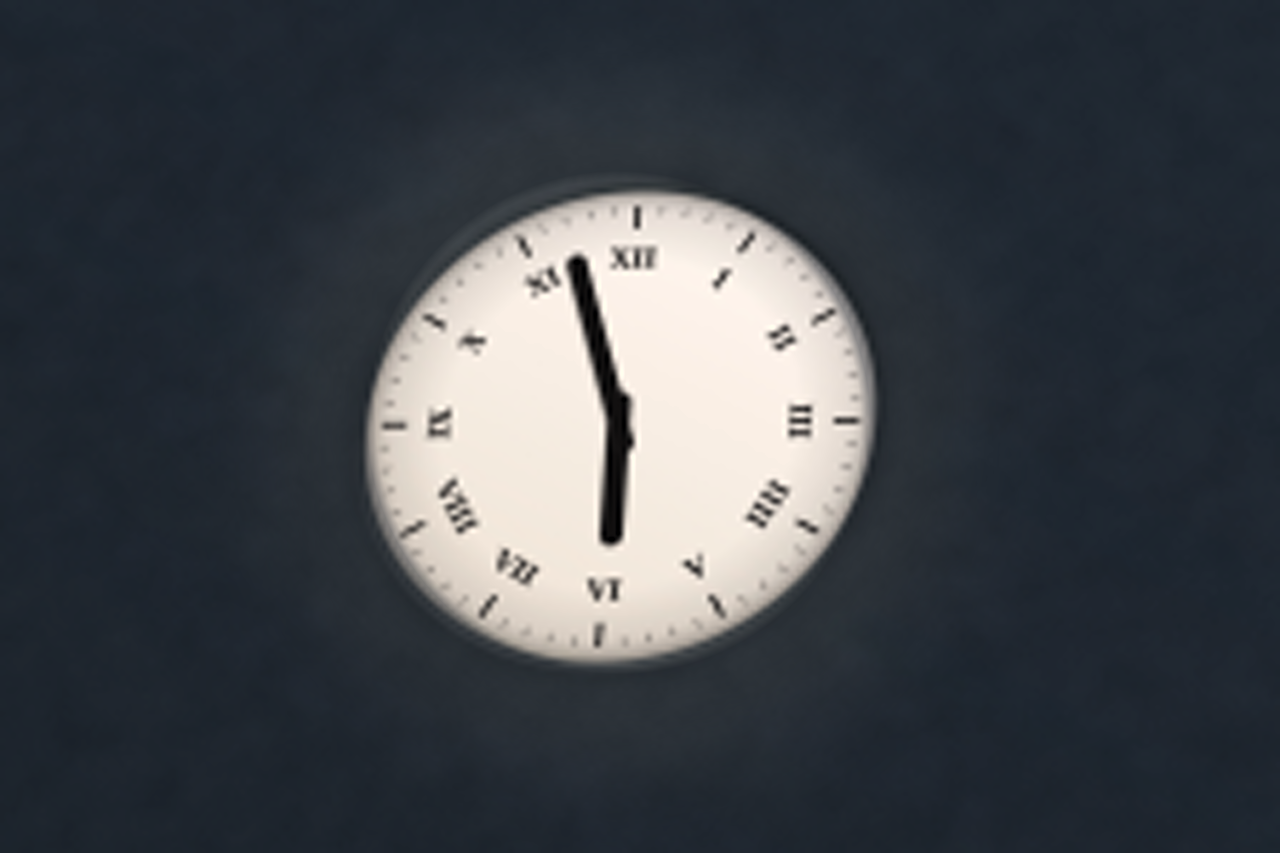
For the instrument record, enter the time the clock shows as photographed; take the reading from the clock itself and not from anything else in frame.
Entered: 5:57
